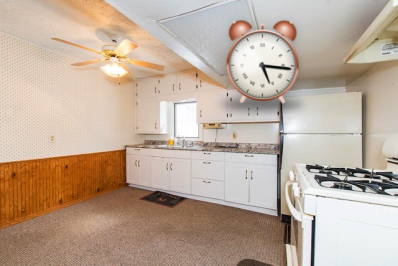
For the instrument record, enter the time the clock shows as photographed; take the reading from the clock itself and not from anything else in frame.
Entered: 5:16
